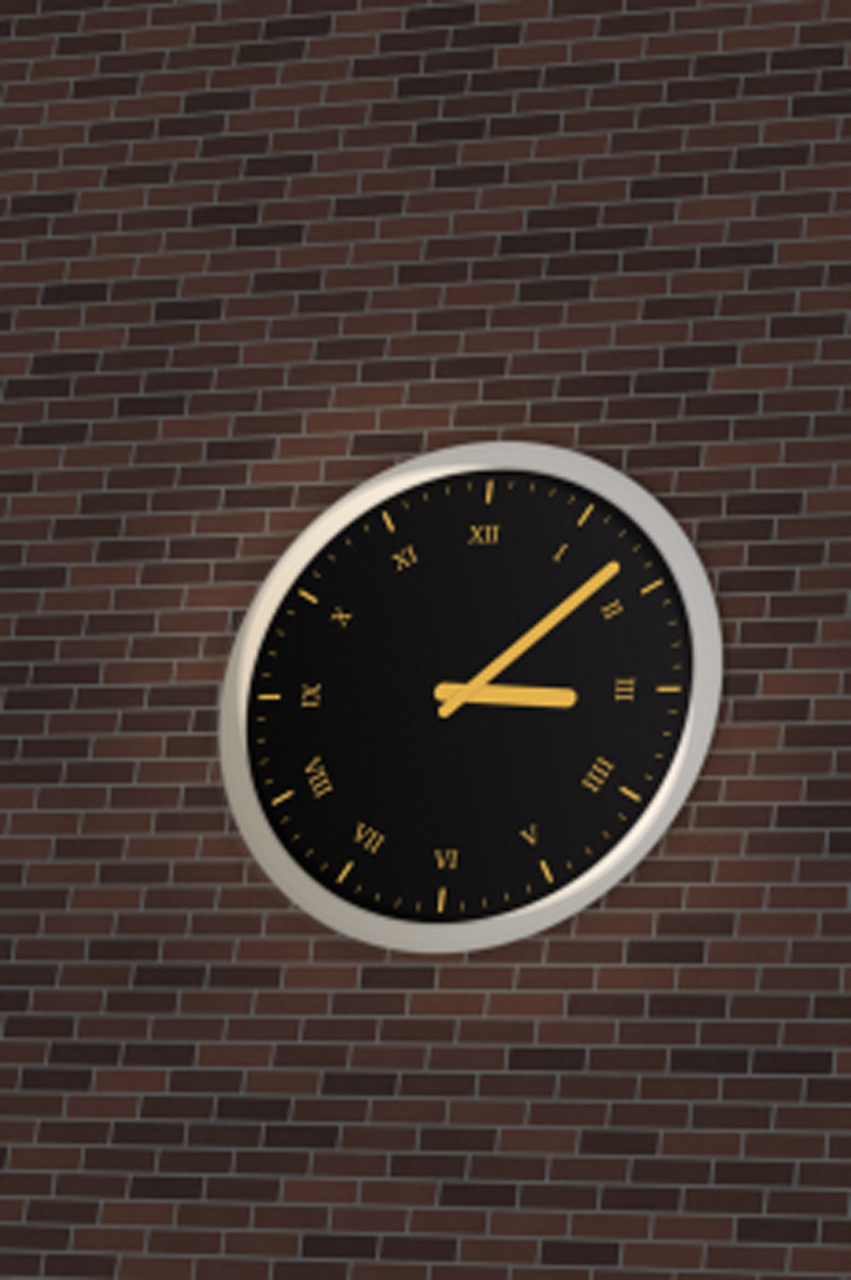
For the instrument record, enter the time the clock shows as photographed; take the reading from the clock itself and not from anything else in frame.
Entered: 3:08
